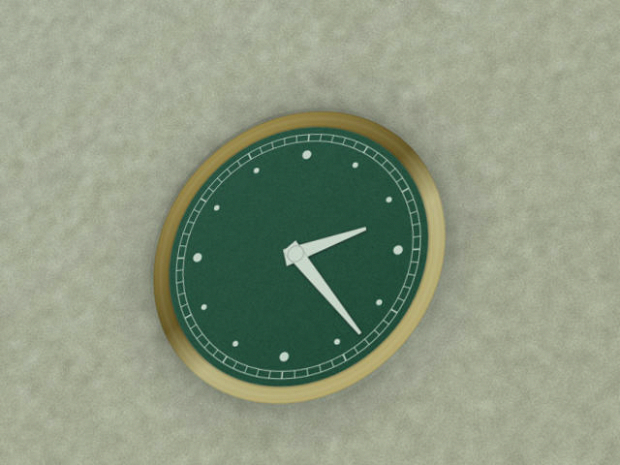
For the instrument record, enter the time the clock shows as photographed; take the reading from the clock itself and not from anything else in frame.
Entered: 2:23
